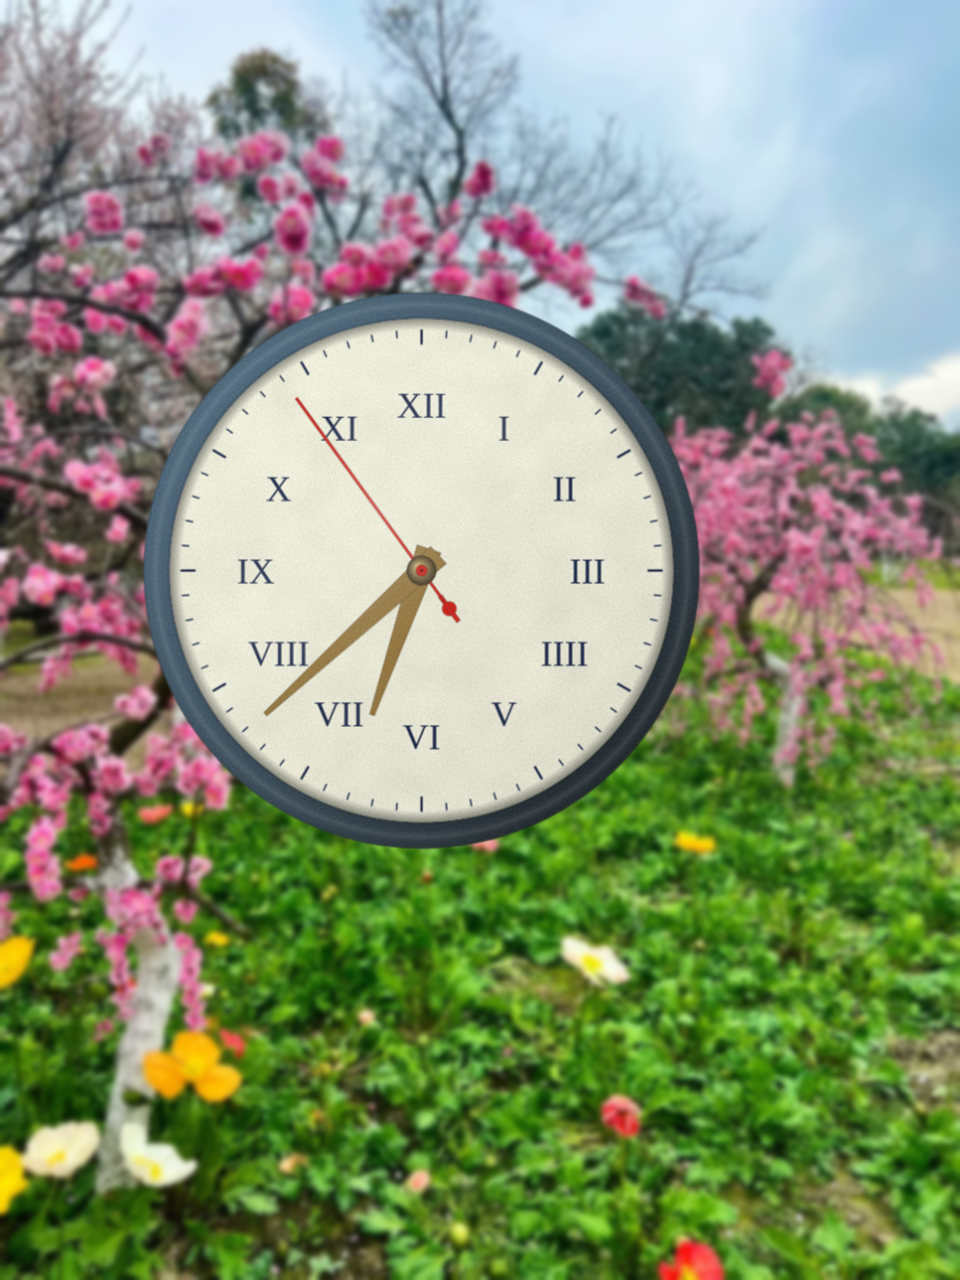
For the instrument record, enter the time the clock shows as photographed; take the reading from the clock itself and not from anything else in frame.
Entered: 6:37:54
